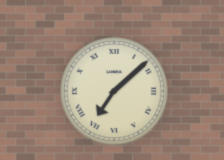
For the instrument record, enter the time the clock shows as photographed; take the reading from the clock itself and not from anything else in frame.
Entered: 7:08
